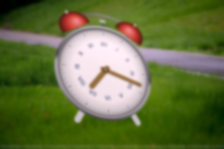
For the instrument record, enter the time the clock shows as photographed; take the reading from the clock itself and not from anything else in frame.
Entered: 7:18
